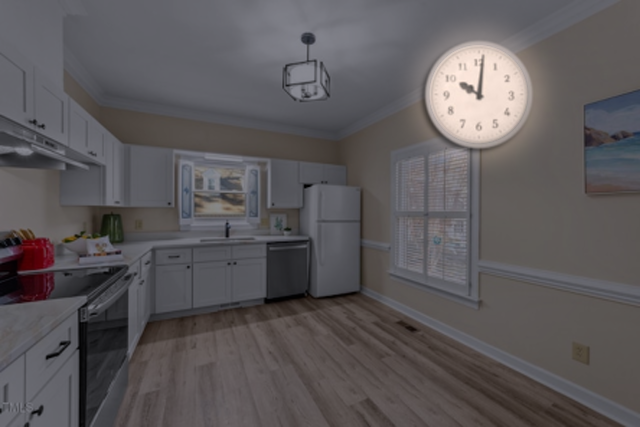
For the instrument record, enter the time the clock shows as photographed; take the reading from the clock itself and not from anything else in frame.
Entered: 10:01
